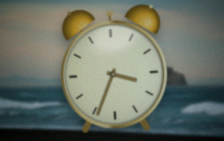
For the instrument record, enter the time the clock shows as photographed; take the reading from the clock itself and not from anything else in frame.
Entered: 3:34
